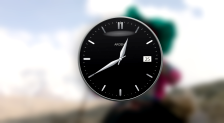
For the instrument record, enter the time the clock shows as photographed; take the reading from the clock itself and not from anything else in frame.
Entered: 12:40
